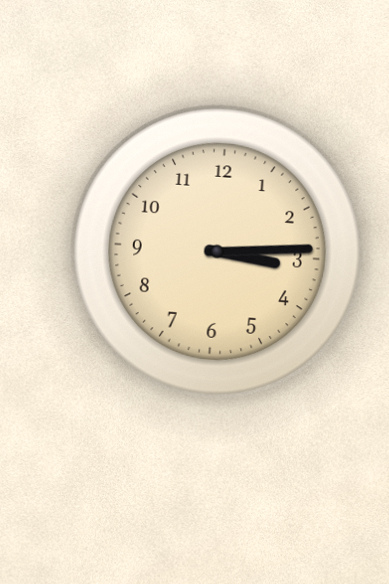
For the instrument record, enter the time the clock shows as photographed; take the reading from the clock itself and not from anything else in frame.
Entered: 3:14
